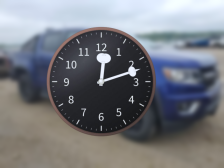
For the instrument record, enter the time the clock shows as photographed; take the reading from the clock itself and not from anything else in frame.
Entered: 12:12
